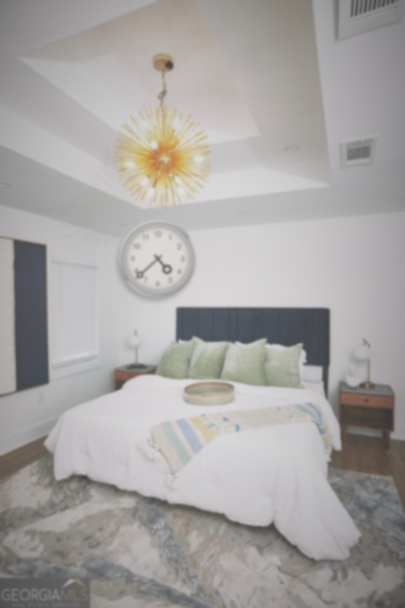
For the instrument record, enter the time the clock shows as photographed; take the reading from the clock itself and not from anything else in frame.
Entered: 4:38
